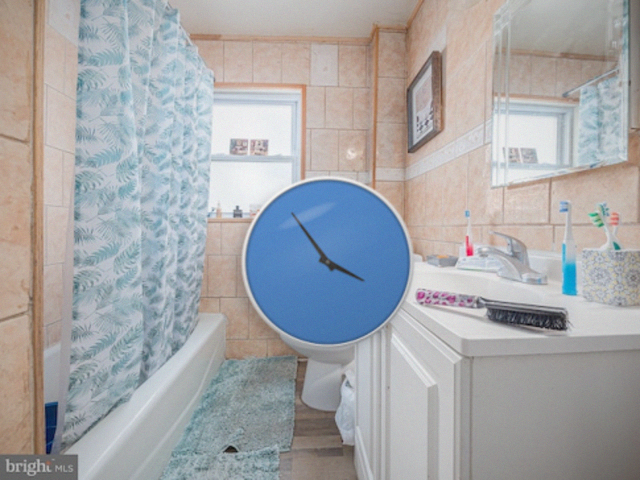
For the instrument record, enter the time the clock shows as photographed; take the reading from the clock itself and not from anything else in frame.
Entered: 3:54
